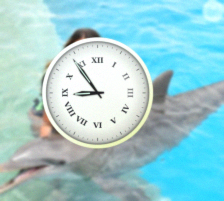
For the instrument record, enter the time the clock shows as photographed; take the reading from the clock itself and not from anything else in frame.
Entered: 8:54
